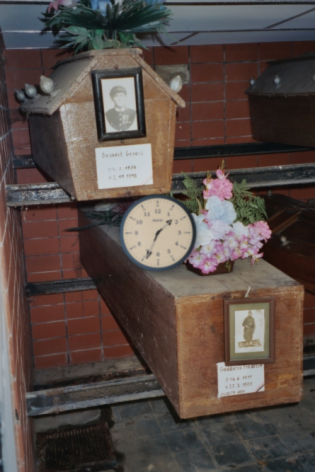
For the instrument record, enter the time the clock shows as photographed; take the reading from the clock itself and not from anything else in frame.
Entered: 1:34
